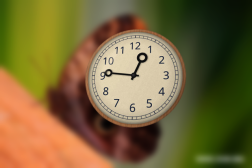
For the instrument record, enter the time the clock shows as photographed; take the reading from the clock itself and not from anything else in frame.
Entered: 12:46
